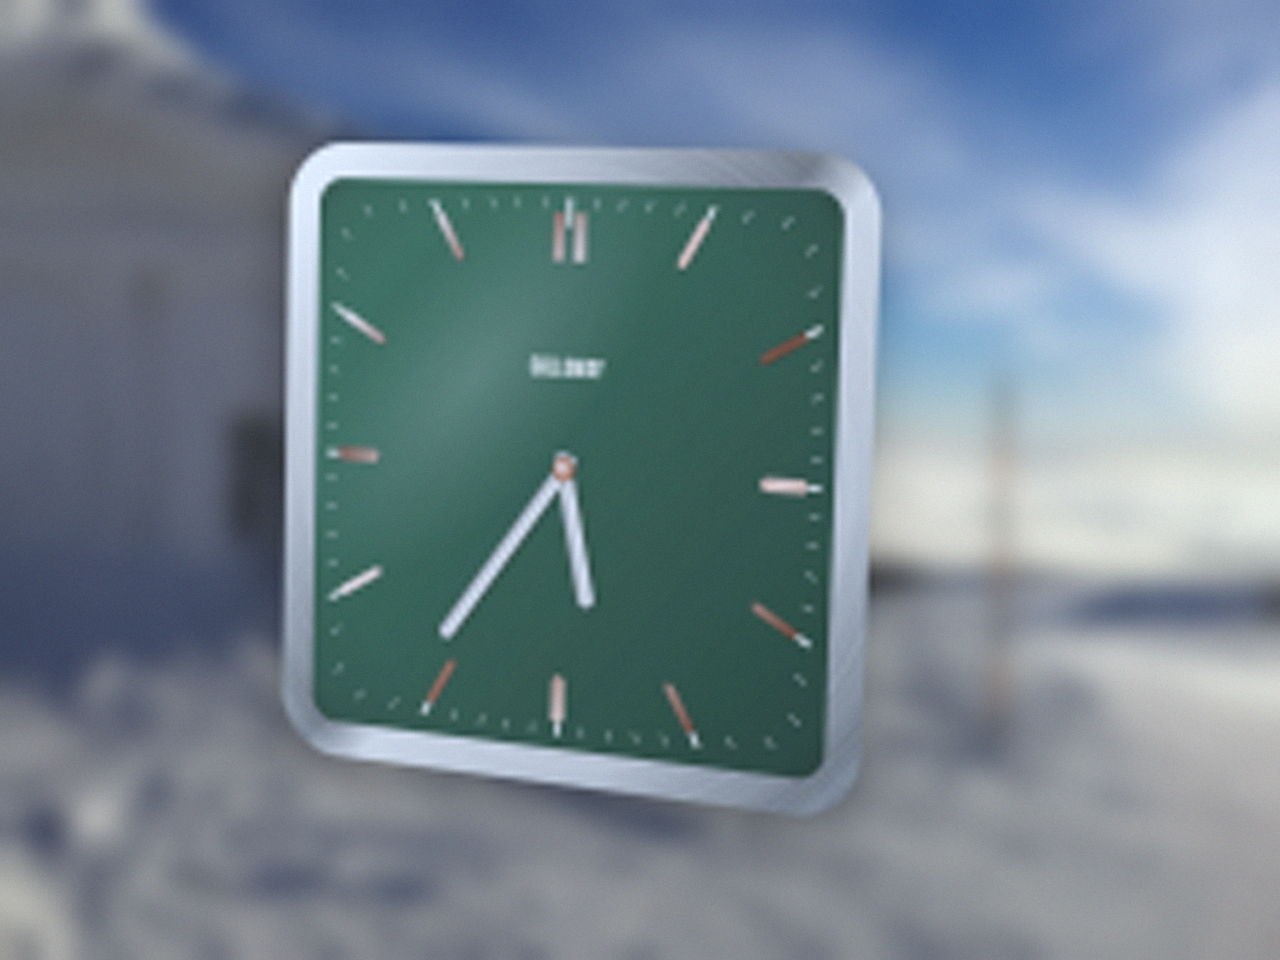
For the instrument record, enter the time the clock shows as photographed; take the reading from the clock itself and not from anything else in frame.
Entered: 5:36
